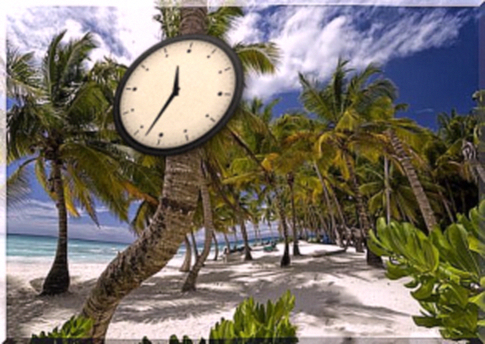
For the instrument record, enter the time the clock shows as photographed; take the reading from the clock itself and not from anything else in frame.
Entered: 11:33
